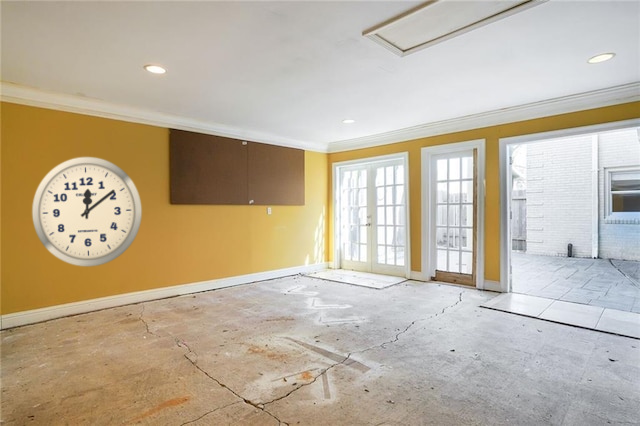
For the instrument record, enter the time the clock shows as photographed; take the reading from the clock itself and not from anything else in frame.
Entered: 12:09
